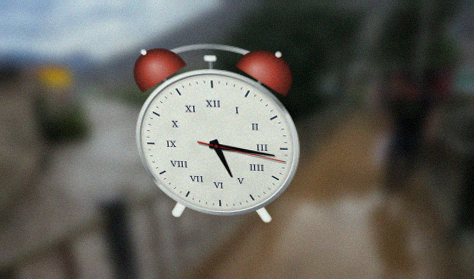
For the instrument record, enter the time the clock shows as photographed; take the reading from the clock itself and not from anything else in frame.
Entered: 5:16:17
